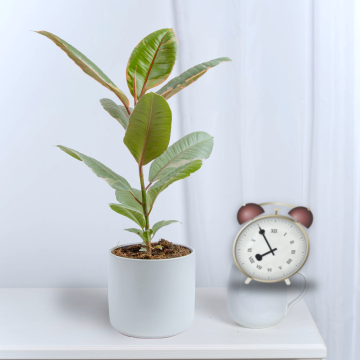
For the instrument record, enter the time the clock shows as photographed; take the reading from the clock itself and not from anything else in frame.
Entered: 7:55
